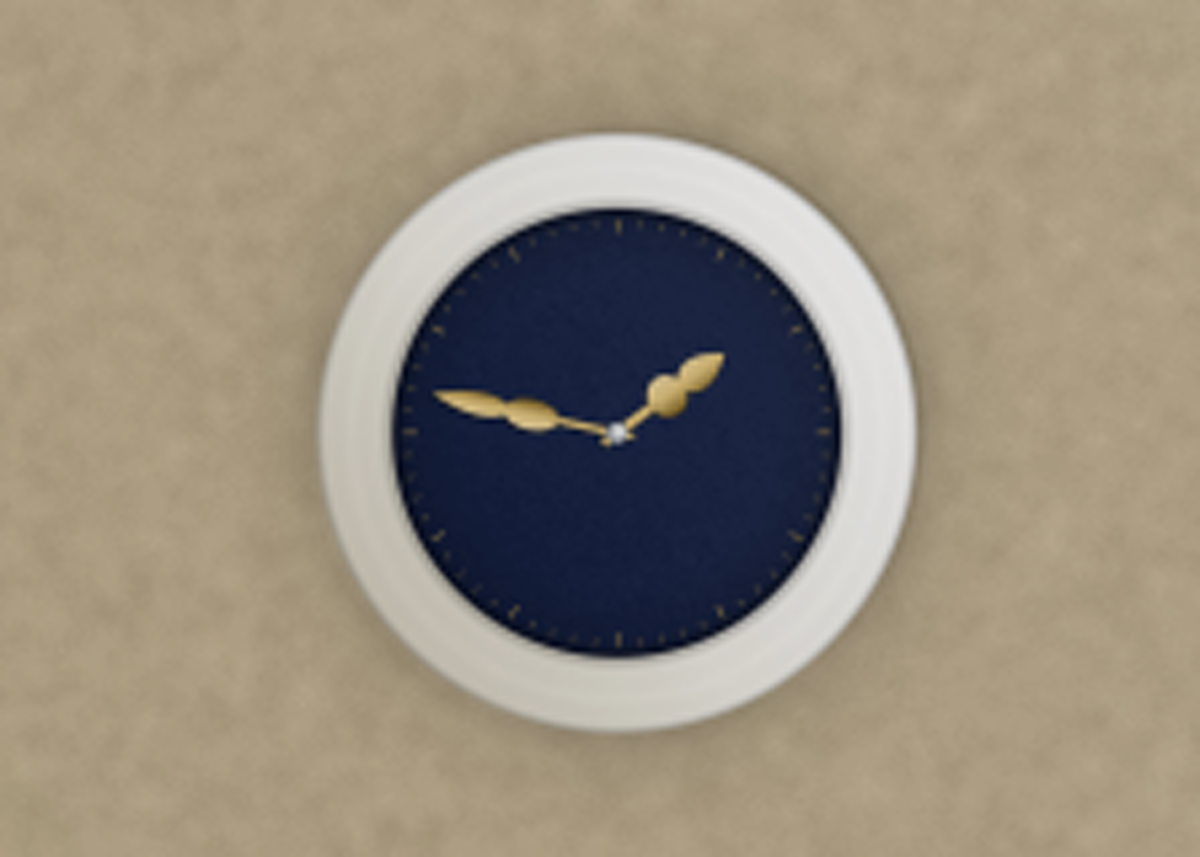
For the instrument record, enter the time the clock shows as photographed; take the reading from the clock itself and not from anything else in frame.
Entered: 1:47
